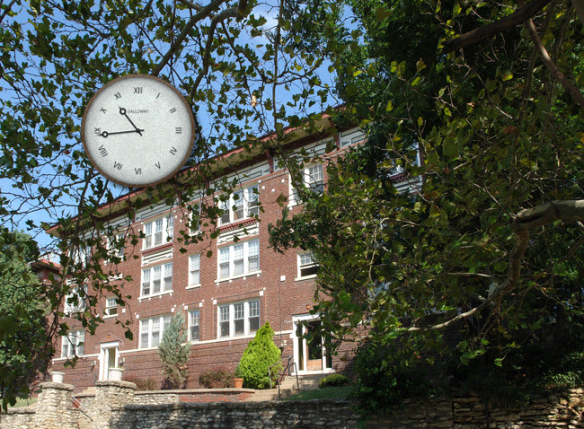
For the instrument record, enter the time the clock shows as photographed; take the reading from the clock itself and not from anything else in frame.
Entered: 10:44
